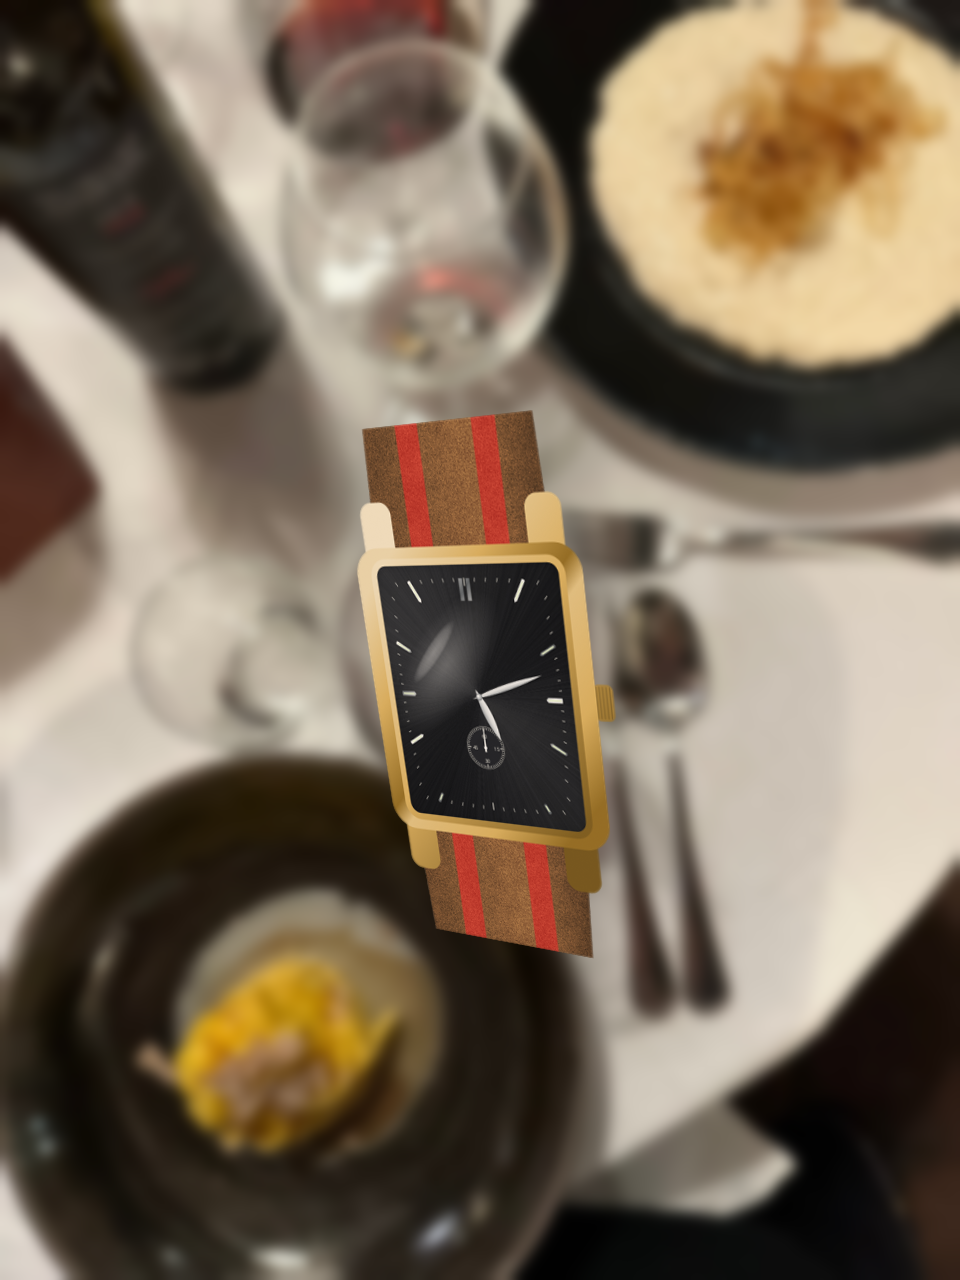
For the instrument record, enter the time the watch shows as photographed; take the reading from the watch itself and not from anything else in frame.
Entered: 5:12
